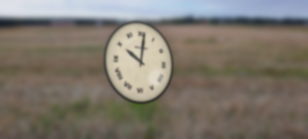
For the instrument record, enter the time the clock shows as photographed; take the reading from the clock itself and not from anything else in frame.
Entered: 10:01
